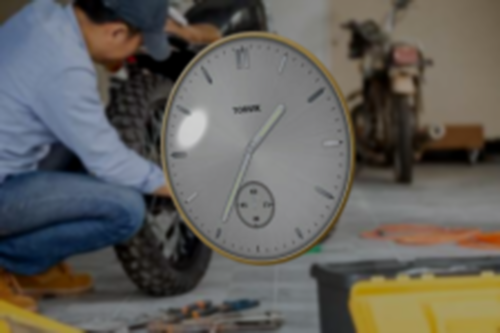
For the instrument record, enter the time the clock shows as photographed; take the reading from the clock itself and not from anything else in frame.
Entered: 1:35
